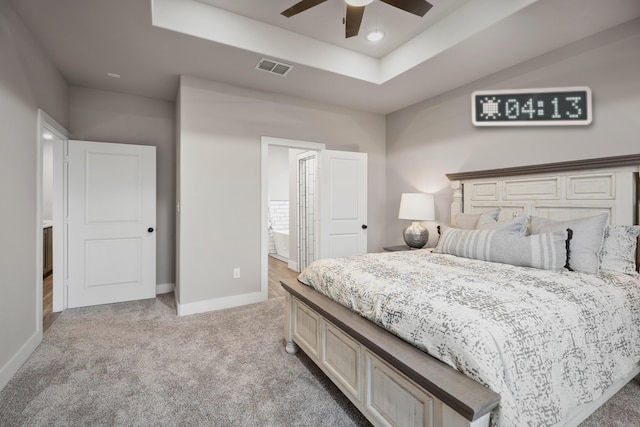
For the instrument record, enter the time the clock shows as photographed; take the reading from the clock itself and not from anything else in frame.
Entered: 4:13
